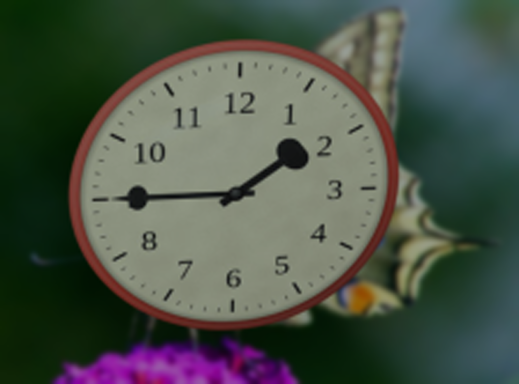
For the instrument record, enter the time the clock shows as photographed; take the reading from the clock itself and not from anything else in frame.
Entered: 1:45
